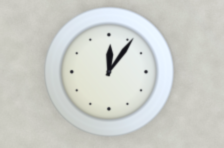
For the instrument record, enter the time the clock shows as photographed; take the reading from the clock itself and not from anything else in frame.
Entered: 12:06
